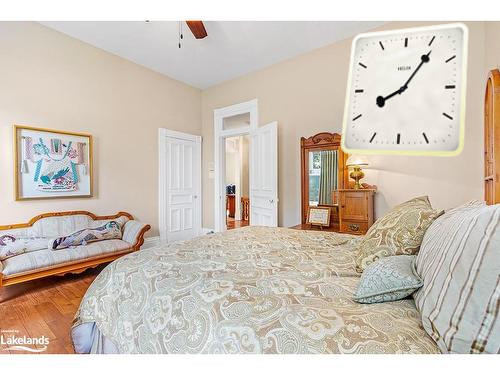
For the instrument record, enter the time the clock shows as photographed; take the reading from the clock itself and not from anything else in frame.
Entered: 8:06
